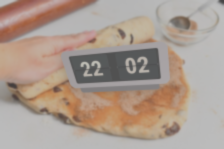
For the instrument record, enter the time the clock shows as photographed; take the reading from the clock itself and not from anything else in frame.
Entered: 22:02
